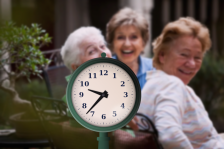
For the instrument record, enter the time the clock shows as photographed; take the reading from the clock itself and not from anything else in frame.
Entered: 9:37
